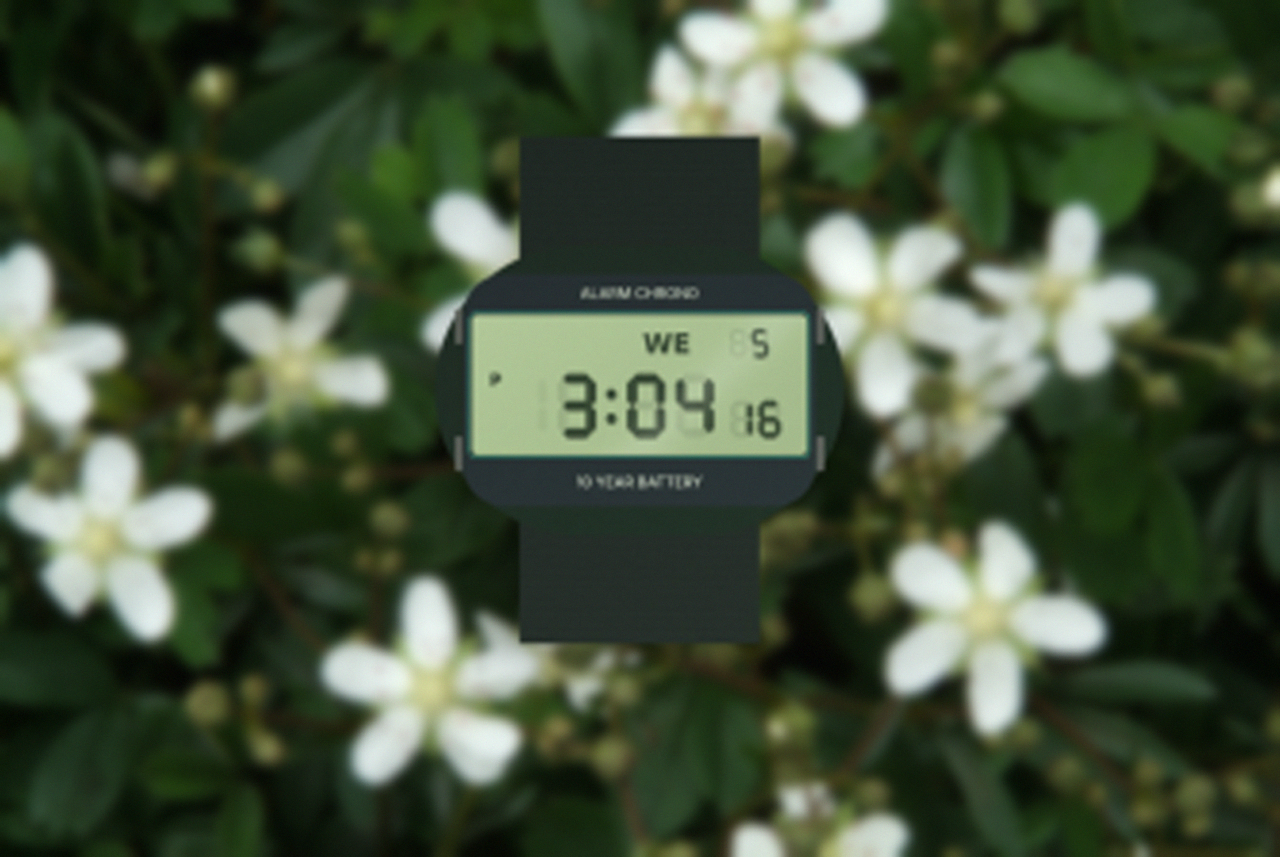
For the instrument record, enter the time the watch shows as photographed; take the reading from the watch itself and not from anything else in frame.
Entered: 3:04:16
